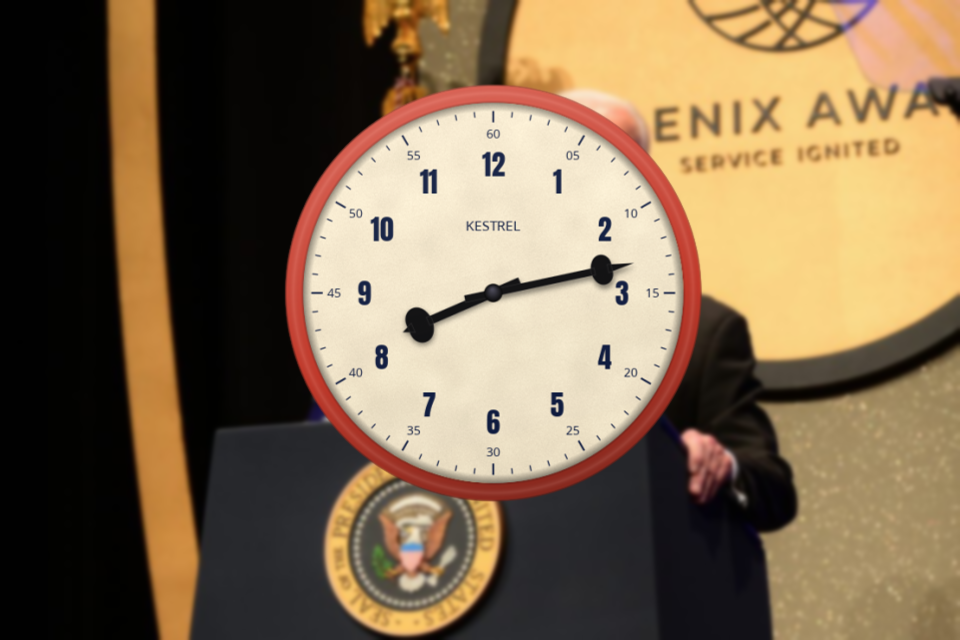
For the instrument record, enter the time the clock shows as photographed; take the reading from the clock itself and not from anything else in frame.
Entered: 8:13
